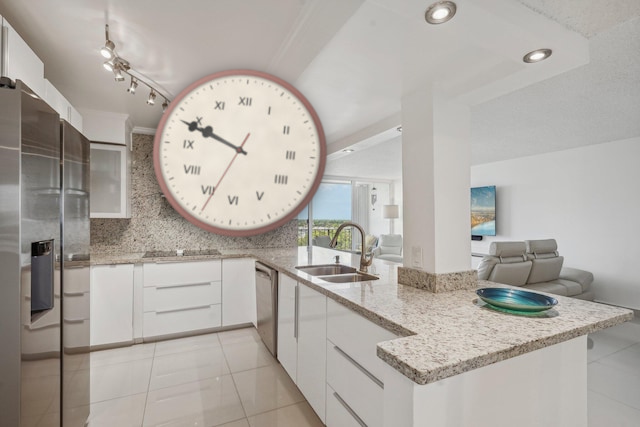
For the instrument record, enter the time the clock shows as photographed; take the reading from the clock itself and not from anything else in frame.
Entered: 9:48:34
